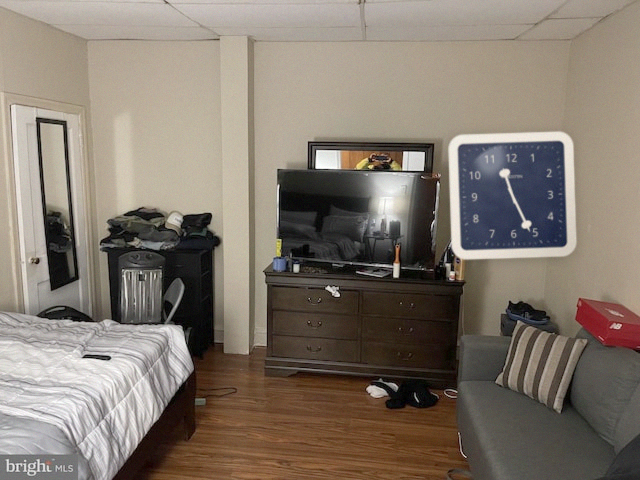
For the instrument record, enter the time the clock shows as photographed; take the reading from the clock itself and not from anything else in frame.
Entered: 11:26
